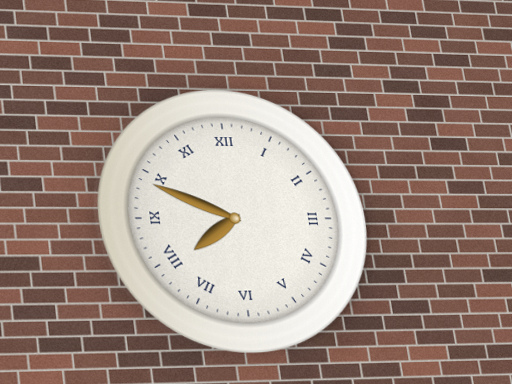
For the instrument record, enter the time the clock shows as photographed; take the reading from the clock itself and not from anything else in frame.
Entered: 7:49
